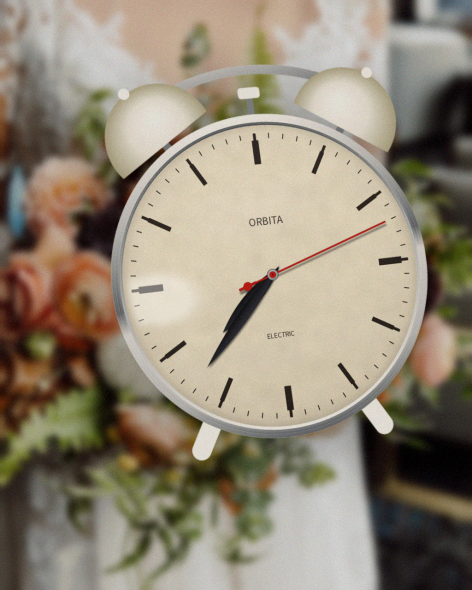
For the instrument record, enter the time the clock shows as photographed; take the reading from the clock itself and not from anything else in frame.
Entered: 7:37:12
